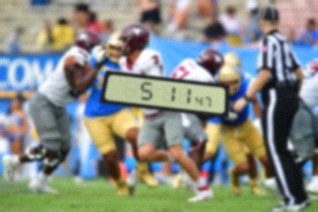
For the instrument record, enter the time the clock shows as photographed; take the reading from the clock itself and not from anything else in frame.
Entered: 5:11
